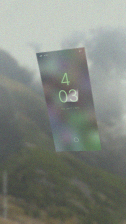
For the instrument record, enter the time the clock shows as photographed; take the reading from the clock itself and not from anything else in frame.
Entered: 4:03
